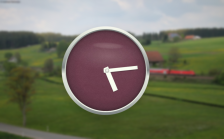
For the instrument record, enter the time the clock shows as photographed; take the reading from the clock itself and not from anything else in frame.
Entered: 5:14
